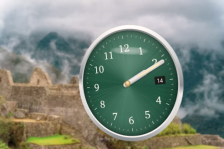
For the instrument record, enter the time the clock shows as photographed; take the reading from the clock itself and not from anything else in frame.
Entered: 2:11
